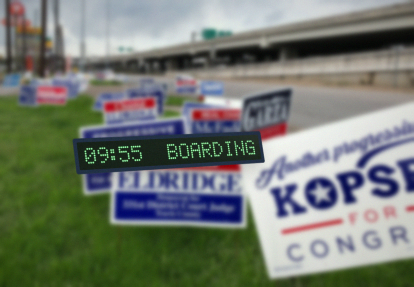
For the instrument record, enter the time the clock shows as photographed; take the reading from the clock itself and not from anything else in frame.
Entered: 9:55
